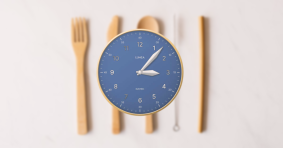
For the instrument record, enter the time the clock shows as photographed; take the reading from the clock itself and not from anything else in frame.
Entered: 3:07
